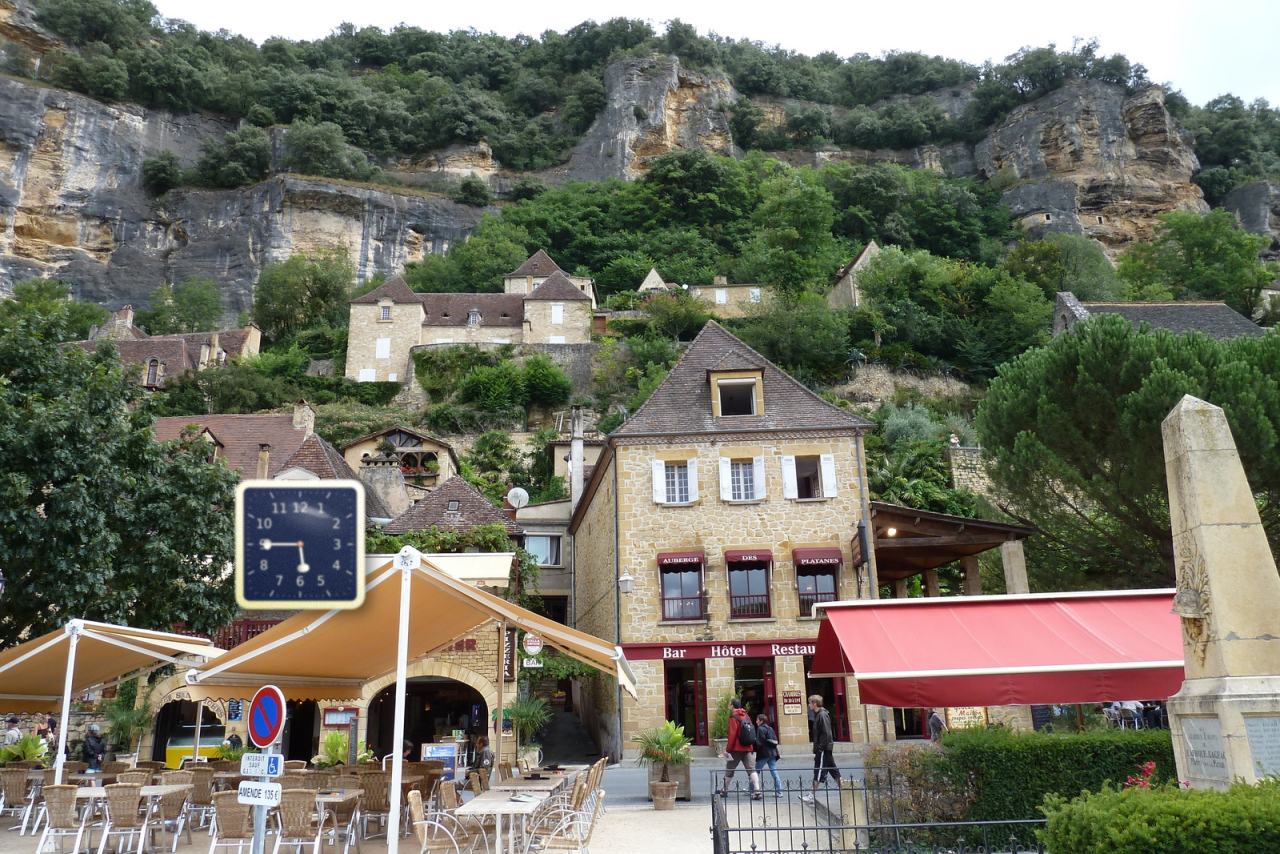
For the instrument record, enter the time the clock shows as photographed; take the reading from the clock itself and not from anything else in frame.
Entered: 5:45
